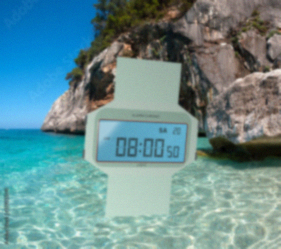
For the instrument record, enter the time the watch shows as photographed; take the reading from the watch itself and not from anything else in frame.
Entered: 8:00:50
